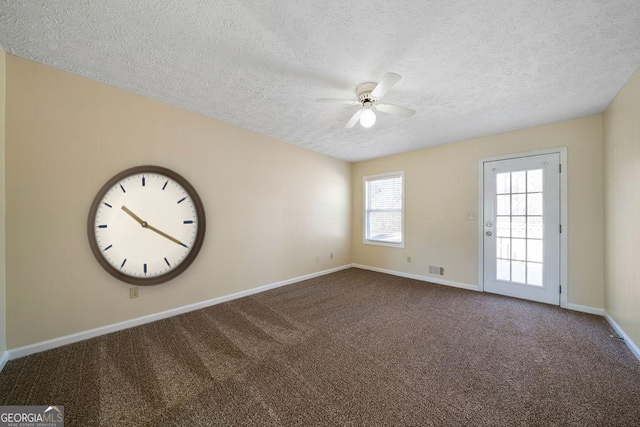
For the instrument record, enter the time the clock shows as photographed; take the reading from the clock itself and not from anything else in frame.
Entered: 10:20
